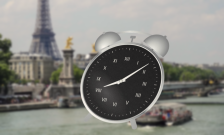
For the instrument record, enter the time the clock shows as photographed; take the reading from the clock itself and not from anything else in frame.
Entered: 8:08
